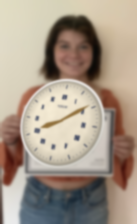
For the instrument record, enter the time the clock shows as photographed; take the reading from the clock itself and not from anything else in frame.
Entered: 8:09
